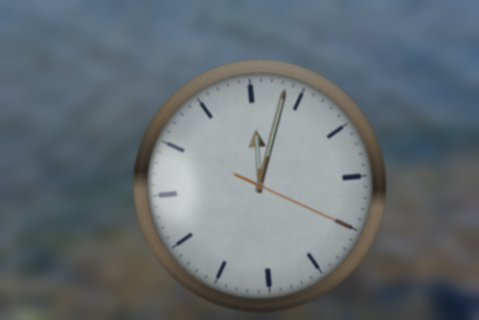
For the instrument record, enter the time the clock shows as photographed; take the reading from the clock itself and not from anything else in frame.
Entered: 12:03:20
